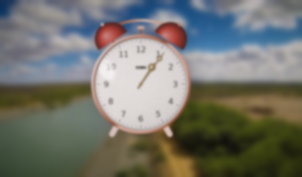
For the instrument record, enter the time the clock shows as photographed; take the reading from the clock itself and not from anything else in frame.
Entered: 1:06
